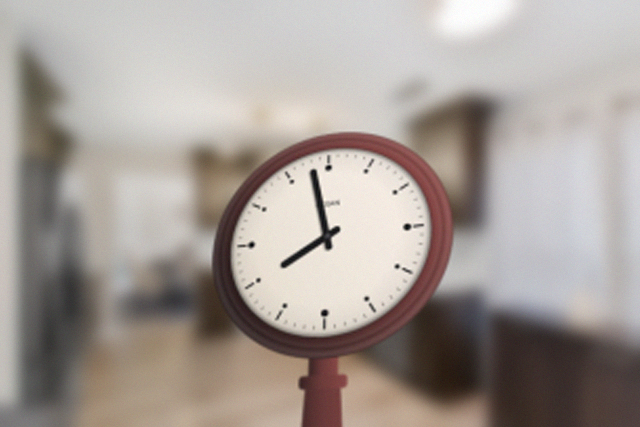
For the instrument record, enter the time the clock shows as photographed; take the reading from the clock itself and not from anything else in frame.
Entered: 7:58
